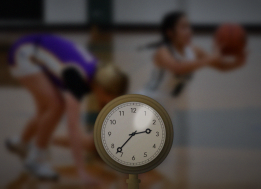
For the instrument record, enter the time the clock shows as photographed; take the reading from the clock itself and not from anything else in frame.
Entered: 2:37
